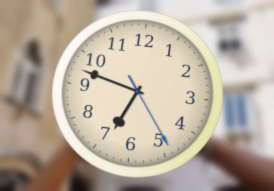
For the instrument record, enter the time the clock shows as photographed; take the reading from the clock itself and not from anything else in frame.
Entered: 6:47:24
